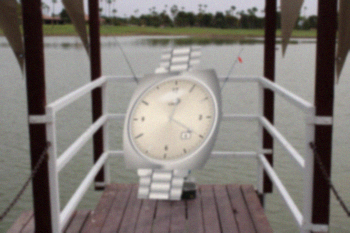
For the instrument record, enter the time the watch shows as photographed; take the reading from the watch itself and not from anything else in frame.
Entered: 12:20
